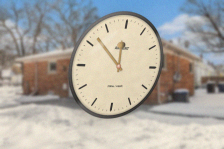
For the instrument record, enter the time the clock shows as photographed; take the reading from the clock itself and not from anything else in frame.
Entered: 11:52
